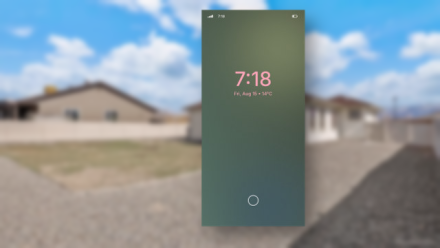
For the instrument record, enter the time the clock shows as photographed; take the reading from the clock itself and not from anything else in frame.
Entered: 7:18
